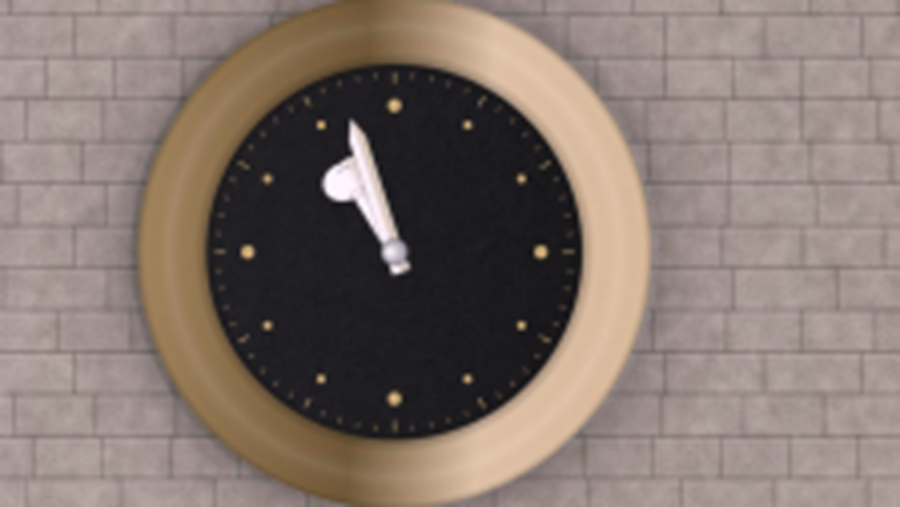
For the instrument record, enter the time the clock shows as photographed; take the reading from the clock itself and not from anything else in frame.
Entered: 10:57
